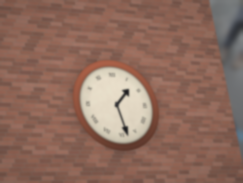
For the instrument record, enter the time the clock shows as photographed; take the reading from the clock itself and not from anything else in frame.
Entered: 1:28
